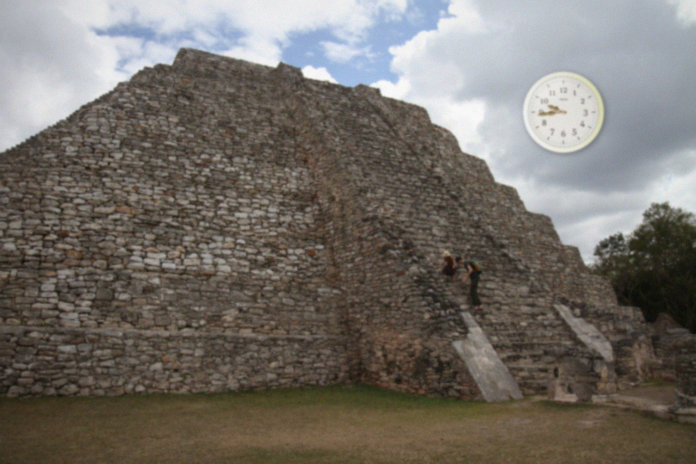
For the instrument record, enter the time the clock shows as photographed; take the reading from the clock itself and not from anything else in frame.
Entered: 9:44
